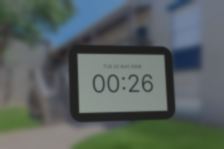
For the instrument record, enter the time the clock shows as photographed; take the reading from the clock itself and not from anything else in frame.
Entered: 0:26
